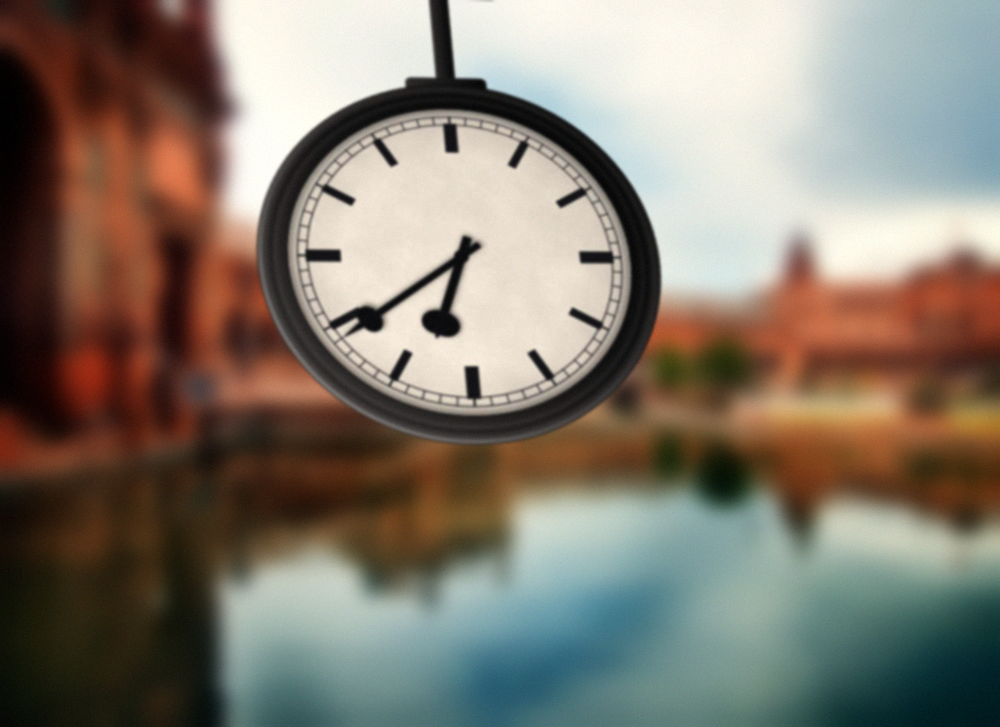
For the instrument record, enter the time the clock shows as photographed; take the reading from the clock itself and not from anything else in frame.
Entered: 6:39
